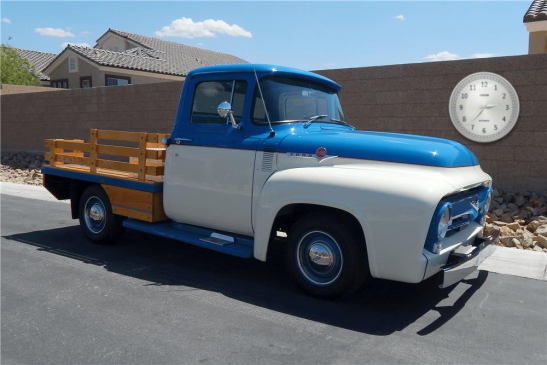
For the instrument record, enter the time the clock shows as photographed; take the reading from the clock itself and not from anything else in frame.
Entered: 2:37
